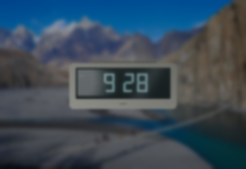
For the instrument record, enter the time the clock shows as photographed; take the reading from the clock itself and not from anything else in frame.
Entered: 9:28
